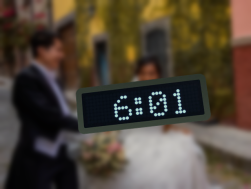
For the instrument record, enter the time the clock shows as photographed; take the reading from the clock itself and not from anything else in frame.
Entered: 6:01
